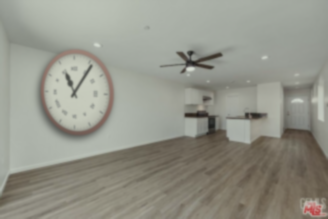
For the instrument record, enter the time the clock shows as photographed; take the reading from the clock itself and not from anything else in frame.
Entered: 11:06
